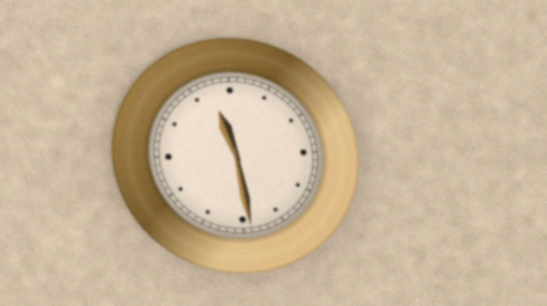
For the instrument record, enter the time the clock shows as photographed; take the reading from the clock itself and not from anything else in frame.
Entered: 11:29
